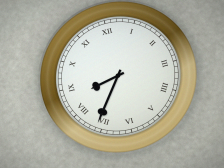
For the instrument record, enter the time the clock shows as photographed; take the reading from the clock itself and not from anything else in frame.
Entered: 8:36
